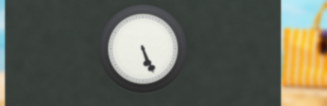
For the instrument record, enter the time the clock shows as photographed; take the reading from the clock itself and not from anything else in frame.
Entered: 5:26
